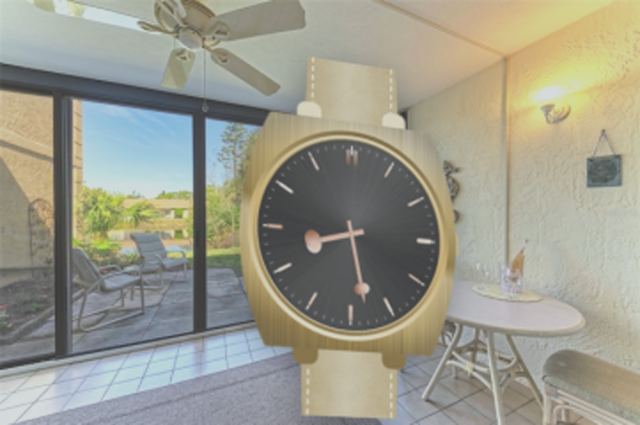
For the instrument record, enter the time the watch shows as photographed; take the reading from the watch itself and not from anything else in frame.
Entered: 8:28
